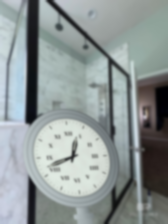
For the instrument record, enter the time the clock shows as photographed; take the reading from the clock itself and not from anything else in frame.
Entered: 12:42
